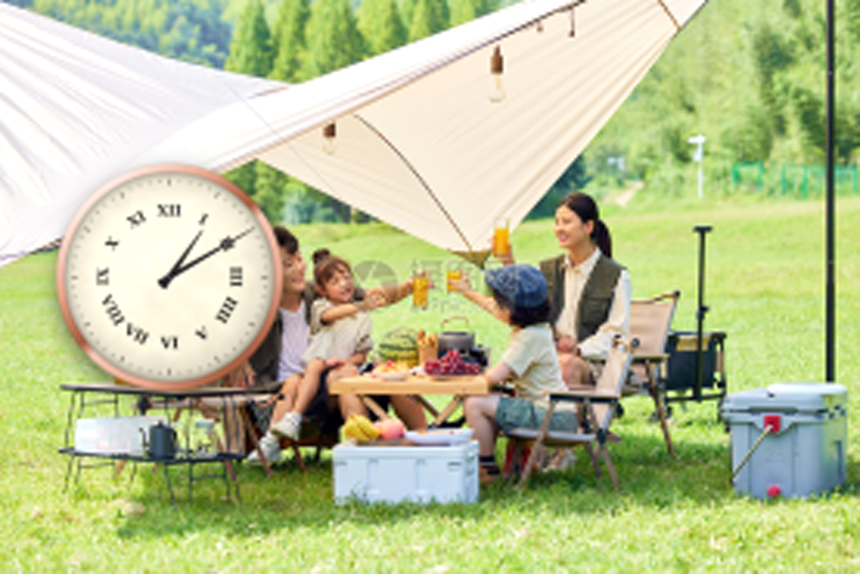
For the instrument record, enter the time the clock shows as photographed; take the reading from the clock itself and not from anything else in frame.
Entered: 1:10
